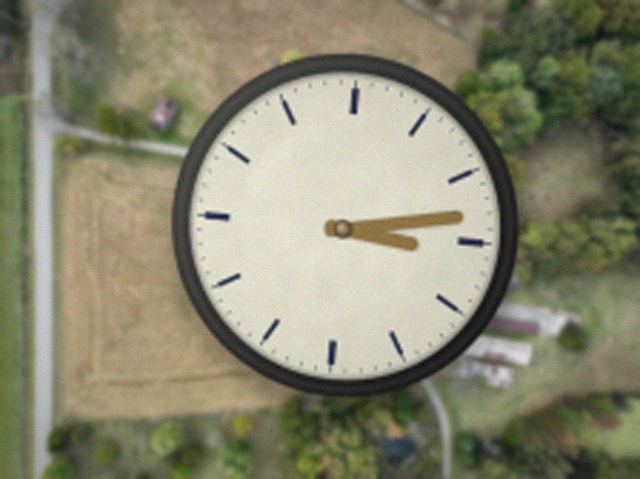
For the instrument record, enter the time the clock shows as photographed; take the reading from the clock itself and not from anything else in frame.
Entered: 3:13
